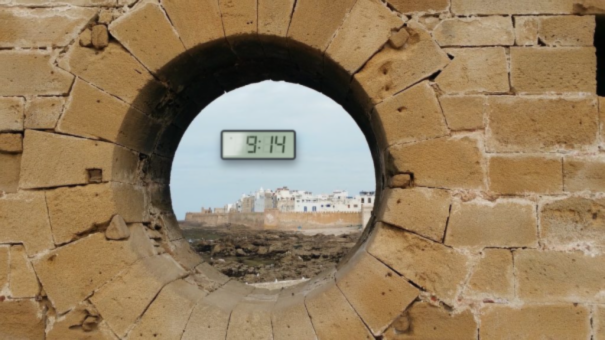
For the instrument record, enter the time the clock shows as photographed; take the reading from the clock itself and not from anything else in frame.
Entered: 9:14
